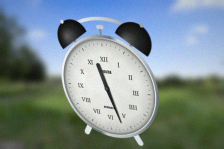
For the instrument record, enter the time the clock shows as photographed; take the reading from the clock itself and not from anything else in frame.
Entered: 11:27
